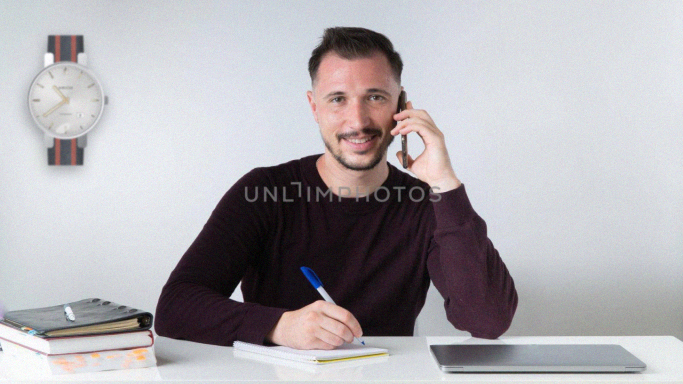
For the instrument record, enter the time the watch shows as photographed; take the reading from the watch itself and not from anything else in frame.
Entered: 10:39
